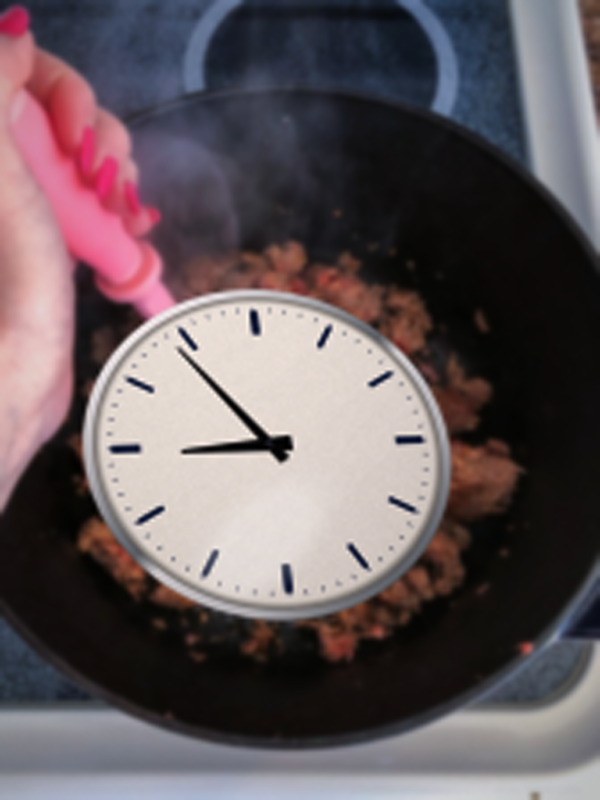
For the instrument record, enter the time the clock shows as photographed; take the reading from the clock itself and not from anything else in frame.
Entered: 8:54
